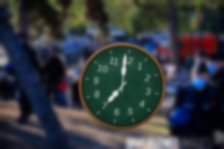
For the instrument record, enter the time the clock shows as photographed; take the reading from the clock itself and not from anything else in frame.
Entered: 6:59
